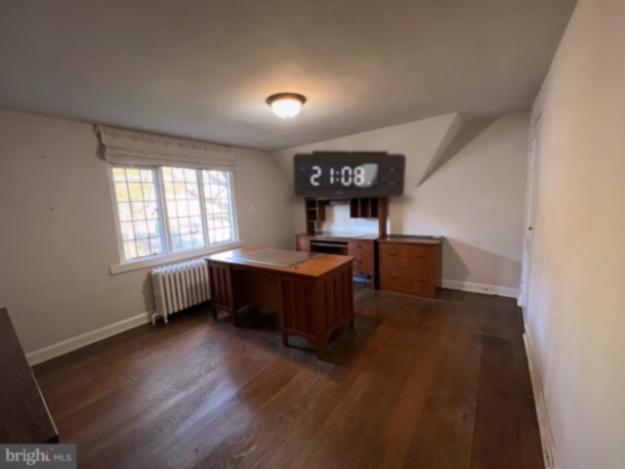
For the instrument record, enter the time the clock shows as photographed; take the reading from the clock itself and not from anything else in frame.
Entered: 21:08
